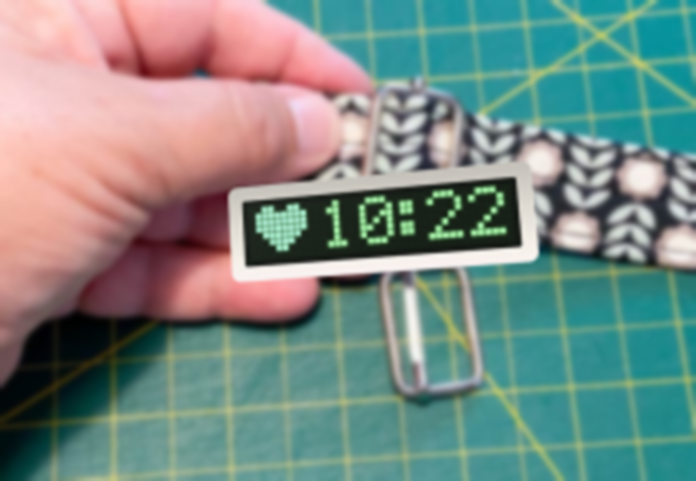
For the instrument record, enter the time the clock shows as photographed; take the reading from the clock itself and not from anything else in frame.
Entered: 10:22
